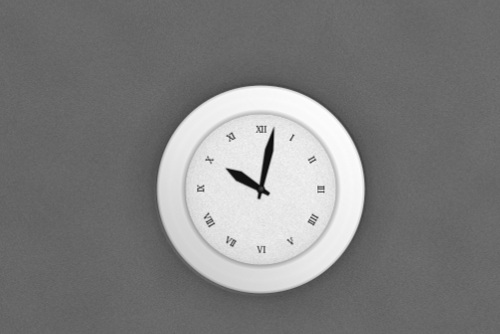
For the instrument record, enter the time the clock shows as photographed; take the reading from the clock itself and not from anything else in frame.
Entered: 10:02
